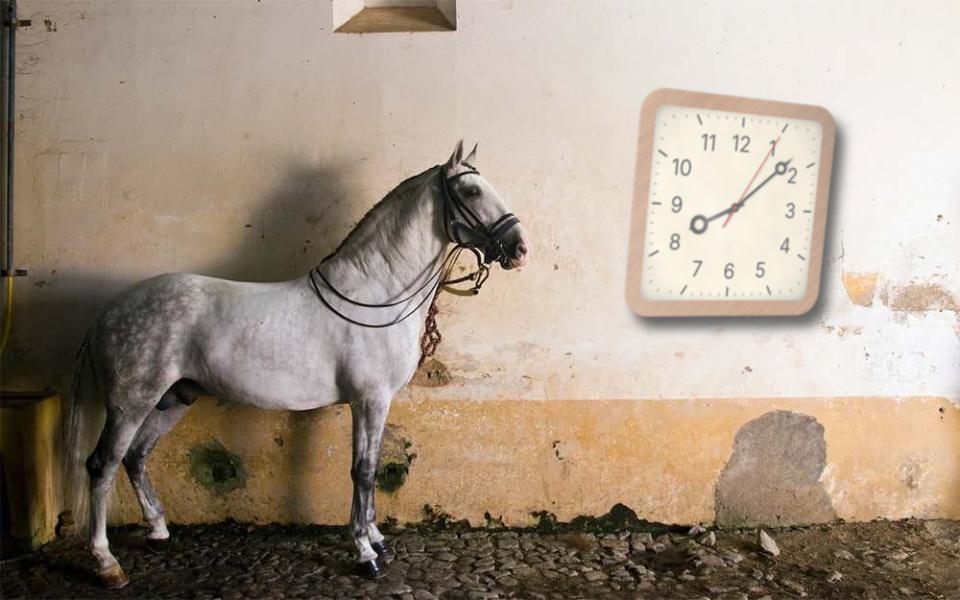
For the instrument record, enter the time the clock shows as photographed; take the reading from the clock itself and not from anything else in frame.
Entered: 8:08:05
